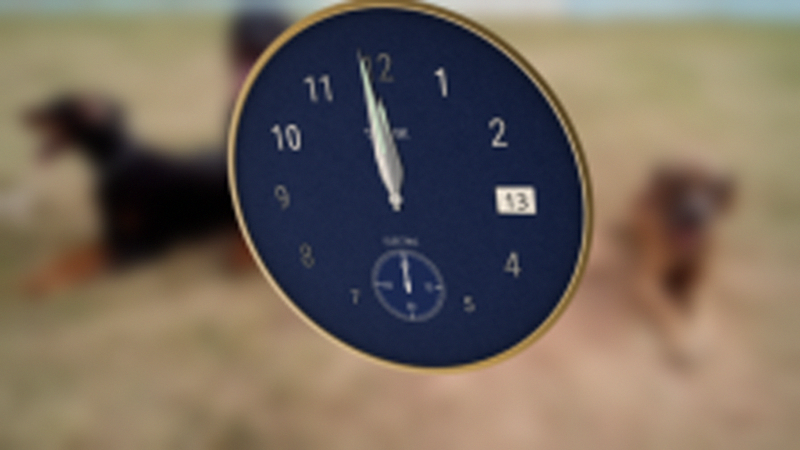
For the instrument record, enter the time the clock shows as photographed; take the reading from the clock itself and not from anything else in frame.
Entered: 11:59
